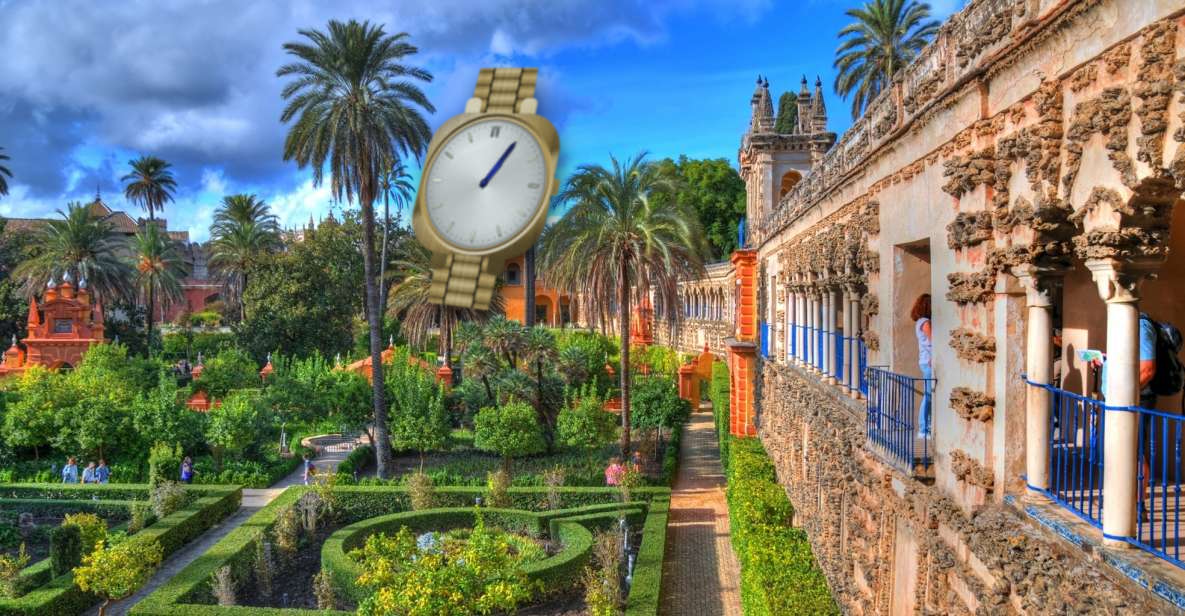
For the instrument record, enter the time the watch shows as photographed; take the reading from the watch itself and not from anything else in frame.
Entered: 1:05
